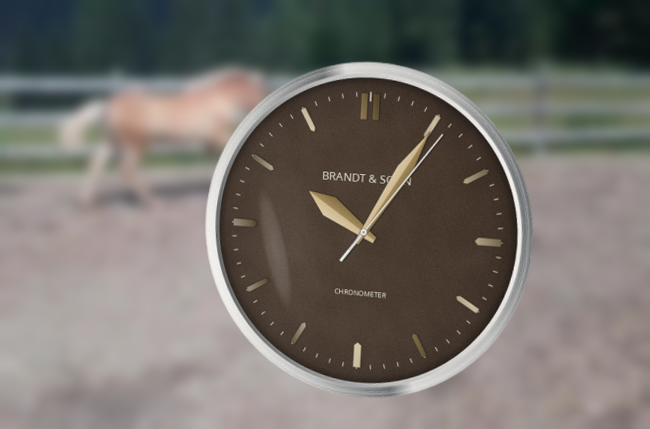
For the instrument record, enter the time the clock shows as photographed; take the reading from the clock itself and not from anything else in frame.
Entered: 10:05:06
